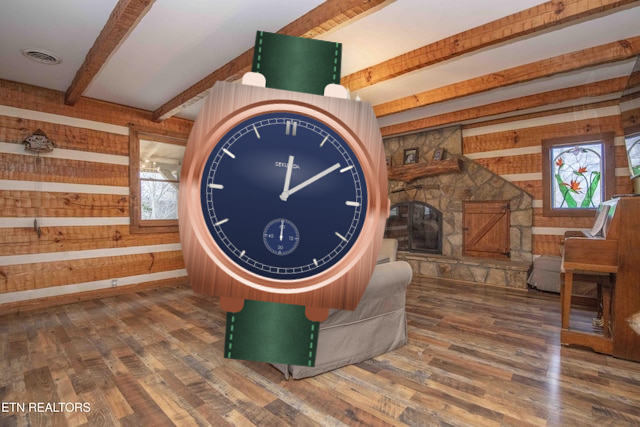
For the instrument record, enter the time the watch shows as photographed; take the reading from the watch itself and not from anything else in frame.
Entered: 12:09
